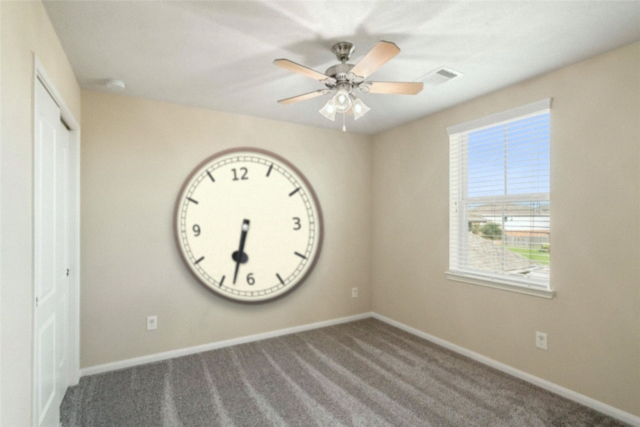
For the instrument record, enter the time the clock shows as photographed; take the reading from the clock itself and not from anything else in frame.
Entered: 6:33
